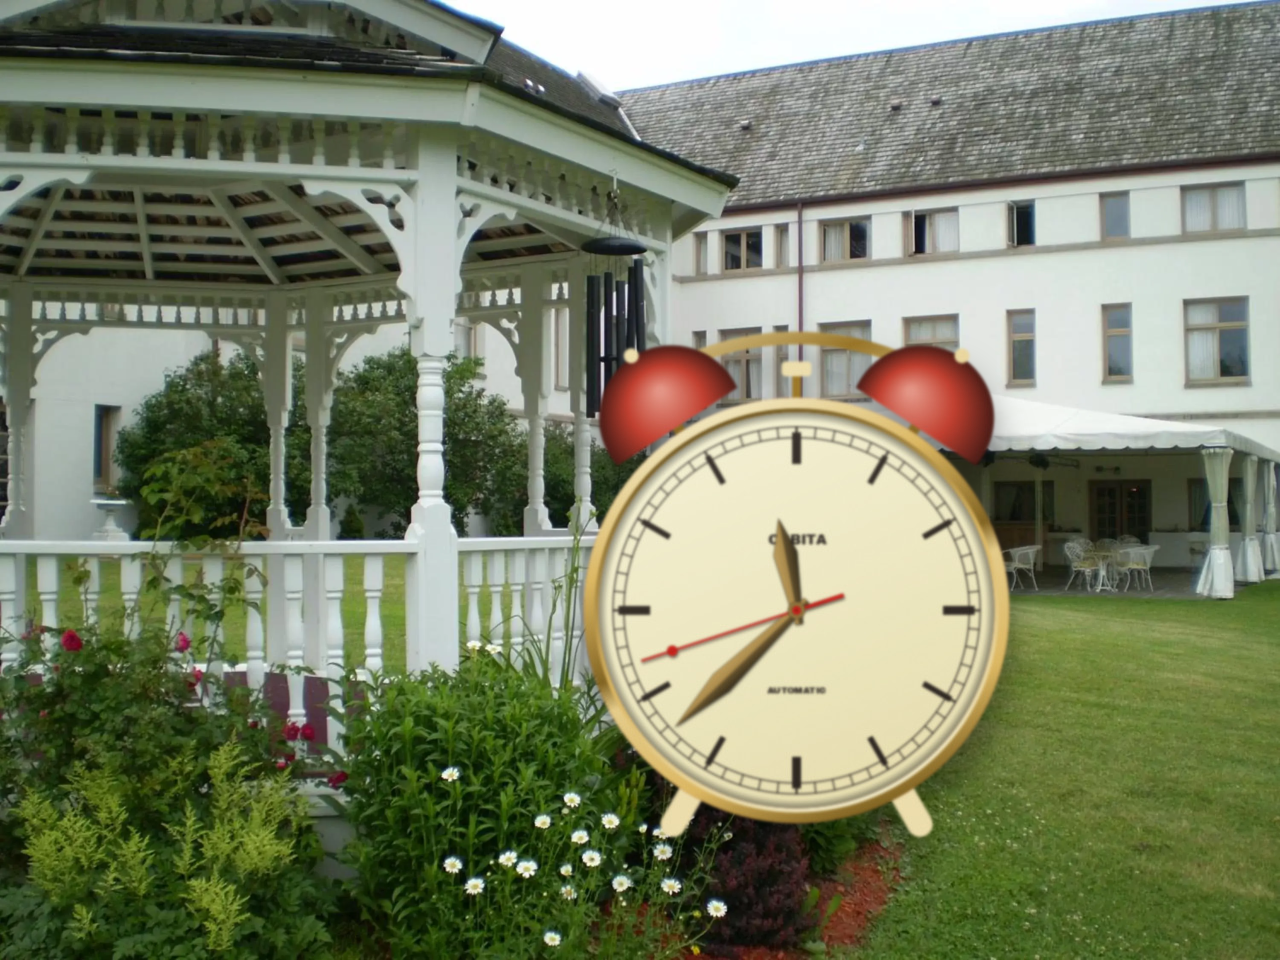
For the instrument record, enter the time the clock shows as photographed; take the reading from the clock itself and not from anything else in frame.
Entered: 11:37:42
